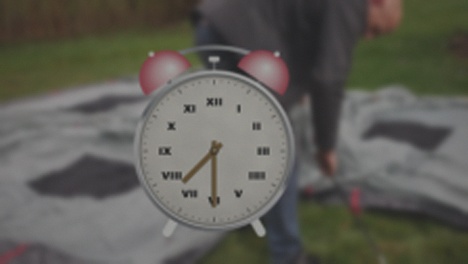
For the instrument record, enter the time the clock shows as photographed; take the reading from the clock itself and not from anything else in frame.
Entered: 7:30
